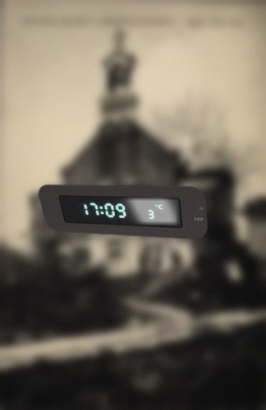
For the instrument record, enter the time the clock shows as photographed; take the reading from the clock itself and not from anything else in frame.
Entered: 17:09
